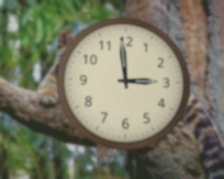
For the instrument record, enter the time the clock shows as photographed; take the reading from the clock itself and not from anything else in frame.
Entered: 2:59
